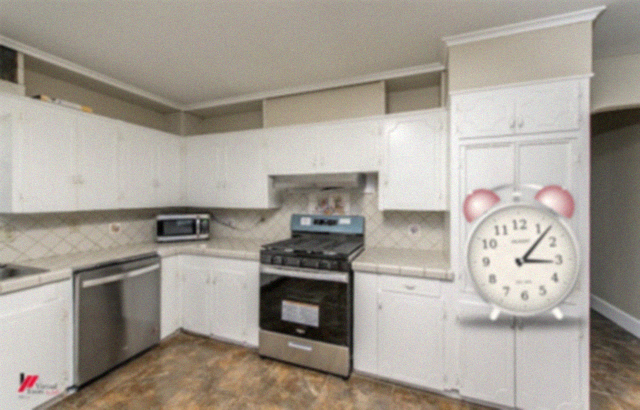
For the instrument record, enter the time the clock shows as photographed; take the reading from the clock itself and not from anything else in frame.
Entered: 3:07
